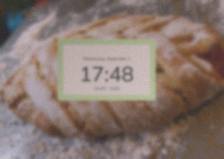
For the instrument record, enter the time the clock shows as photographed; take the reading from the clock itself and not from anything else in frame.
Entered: 17:48
